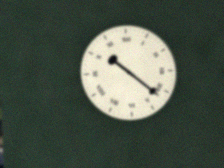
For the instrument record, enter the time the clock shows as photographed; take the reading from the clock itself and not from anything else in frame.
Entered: 10:22
